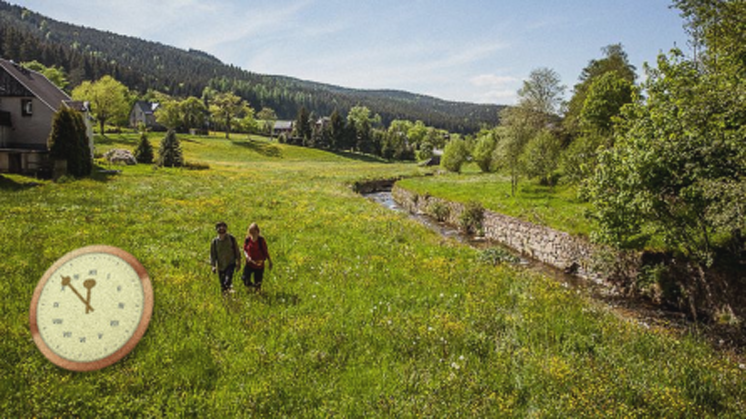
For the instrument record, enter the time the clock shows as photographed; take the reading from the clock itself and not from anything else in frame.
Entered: 11:52
